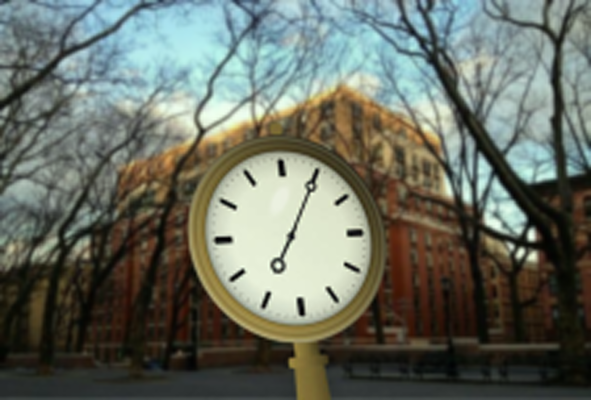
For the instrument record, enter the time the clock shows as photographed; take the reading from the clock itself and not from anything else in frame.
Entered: 7:05
